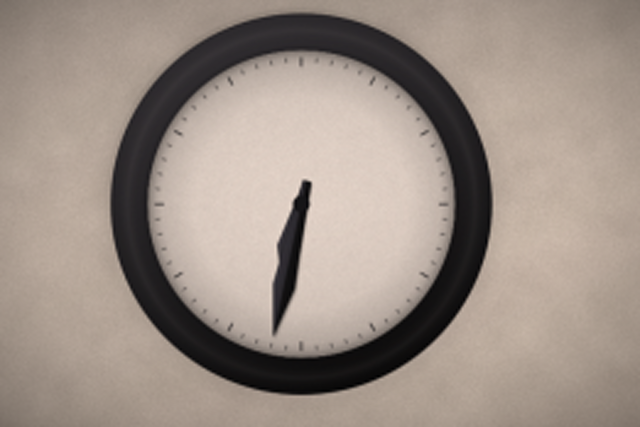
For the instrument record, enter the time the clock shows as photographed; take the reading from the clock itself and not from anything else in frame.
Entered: 6:32
